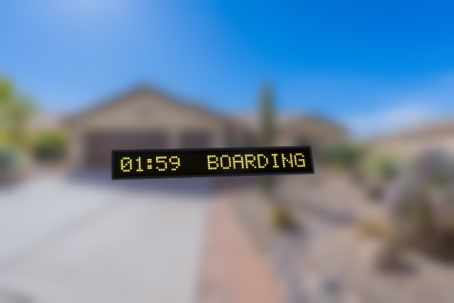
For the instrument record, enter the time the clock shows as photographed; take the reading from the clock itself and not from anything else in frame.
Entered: 1:59
